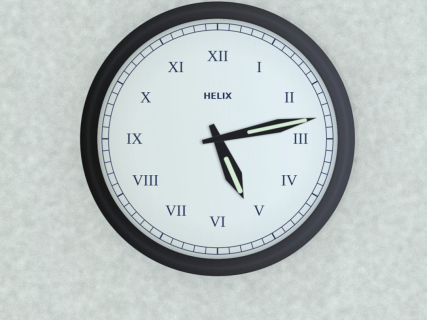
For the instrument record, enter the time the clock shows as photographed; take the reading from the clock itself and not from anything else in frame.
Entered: 5:13
